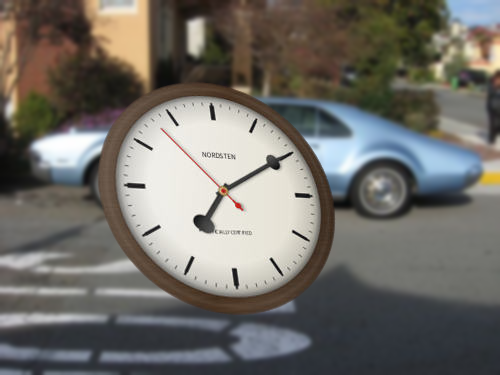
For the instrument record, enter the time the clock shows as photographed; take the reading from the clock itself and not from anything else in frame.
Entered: 7:09:53
